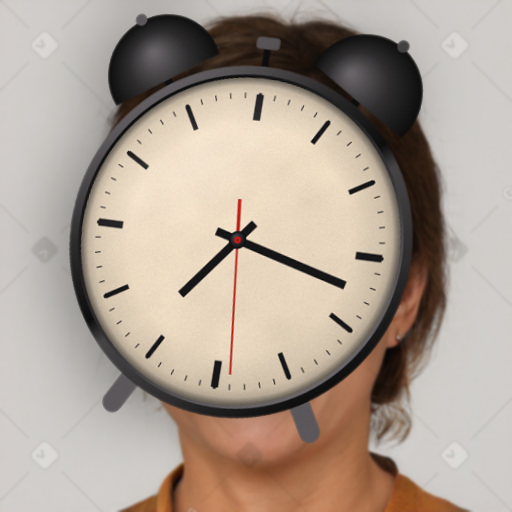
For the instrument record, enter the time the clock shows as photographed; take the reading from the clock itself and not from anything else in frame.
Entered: 7:17:29
